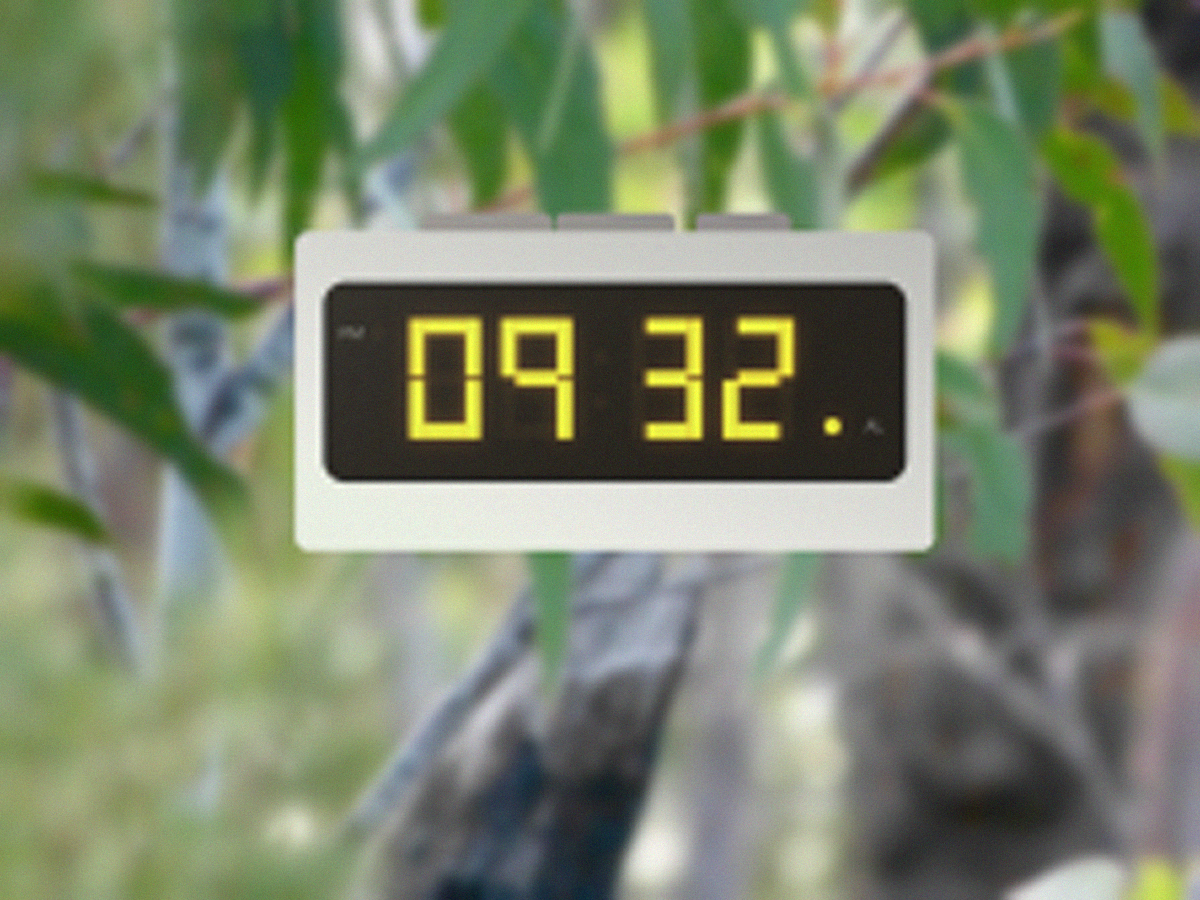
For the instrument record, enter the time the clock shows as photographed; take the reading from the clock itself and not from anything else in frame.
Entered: 9:32
